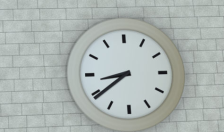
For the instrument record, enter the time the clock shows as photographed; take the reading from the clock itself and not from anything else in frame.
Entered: 8:39
